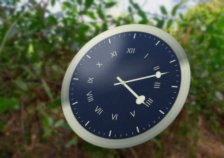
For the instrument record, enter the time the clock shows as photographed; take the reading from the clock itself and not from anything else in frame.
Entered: 4:12
